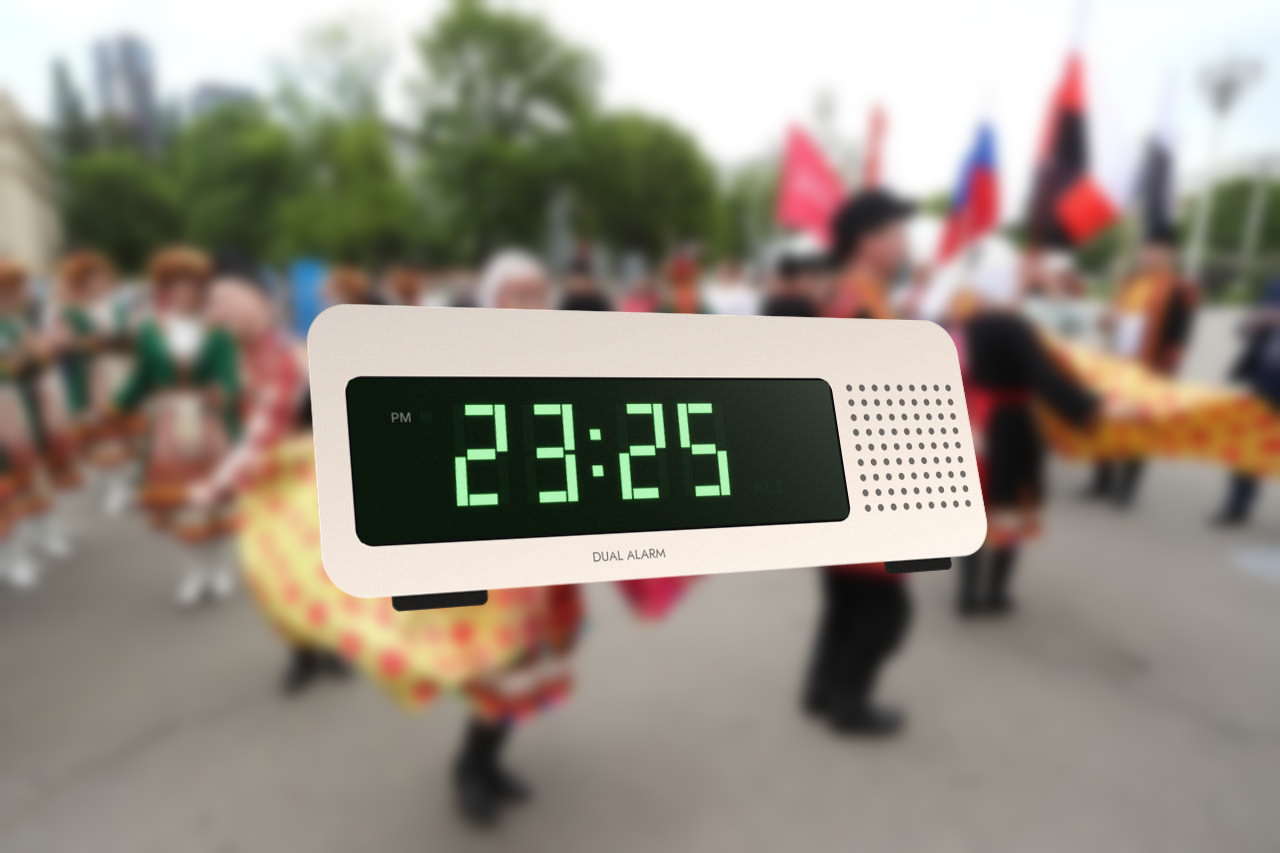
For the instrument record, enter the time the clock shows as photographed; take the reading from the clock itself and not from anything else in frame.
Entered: 23:25
